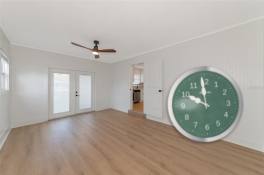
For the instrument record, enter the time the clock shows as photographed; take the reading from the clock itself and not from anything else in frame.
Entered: 9:59
